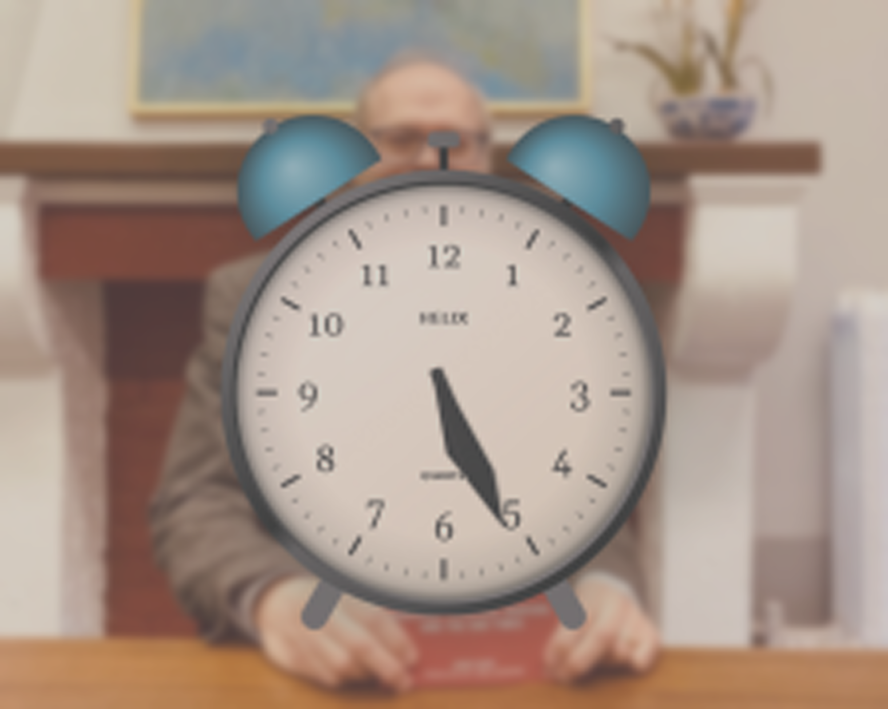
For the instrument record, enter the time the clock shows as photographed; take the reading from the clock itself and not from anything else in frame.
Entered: 5:26
